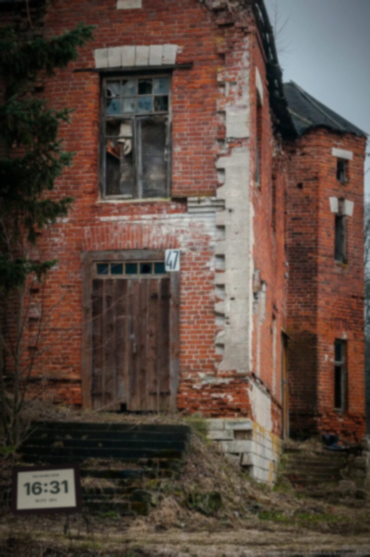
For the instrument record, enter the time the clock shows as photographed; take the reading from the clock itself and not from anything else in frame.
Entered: 16:31
